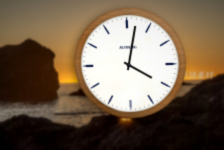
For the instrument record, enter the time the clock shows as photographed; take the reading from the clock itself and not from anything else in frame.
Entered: 4:02
